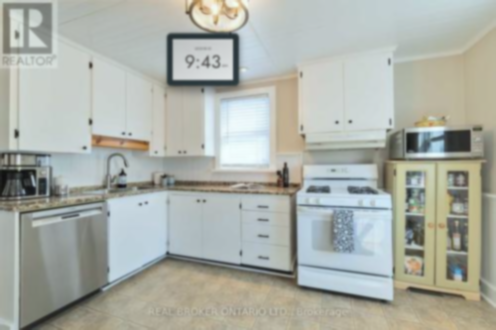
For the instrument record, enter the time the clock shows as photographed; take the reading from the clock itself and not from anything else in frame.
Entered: 9:43
